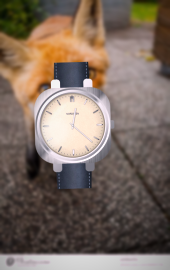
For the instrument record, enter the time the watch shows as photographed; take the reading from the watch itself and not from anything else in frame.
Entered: 12:22
